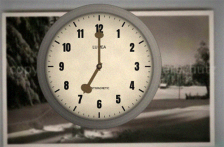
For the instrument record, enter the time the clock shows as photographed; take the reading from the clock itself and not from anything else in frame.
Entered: 7:00
